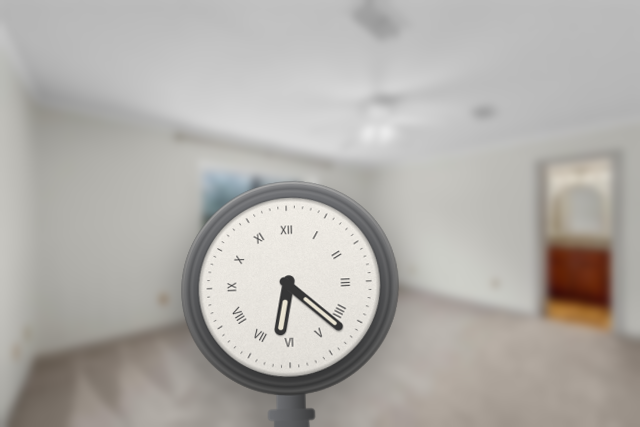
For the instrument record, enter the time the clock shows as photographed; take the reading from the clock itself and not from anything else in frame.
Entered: 6:22
